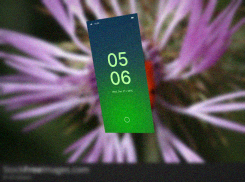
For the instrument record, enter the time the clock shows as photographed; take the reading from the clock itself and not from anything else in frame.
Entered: 5:06
